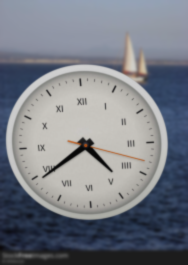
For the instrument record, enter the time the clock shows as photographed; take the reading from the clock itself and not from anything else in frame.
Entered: 4:39:18
